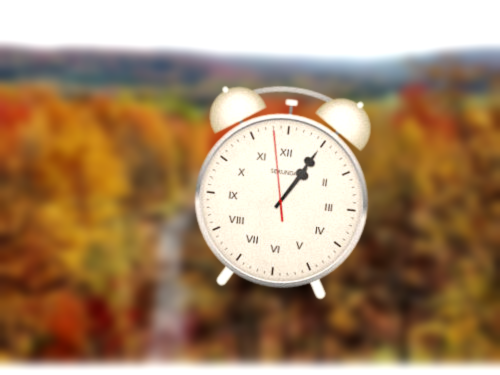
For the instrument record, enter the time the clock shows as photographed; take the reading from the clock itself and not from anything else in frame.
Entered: 1:04:58
